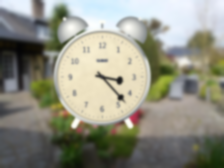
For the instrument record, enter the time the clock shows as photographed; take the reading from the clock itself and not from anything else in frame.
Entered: 3:23
